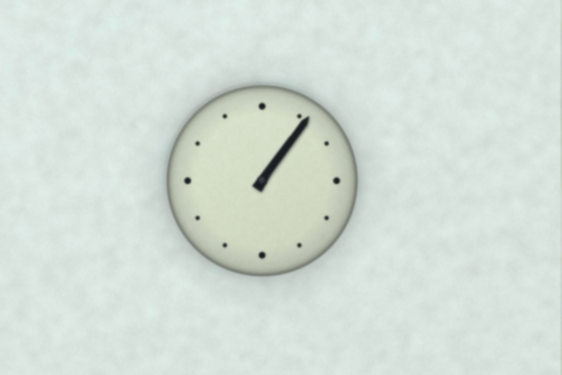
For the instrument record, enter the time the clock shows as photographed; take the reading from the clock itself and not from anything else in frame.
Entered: 1:06
